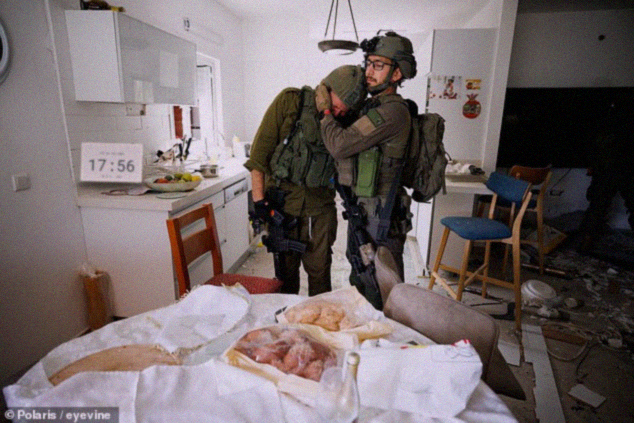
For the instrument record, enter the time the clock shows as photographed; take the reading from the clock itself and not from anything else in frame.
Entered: 17:56
